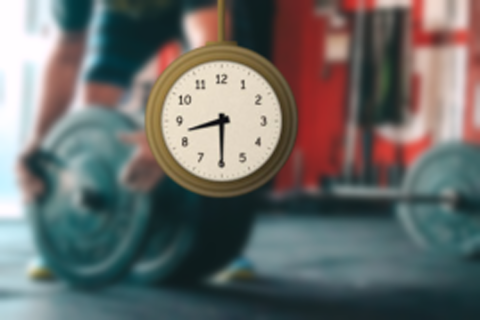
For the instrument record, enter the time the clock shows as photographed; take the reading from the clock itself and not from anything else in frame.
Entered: 8:30
